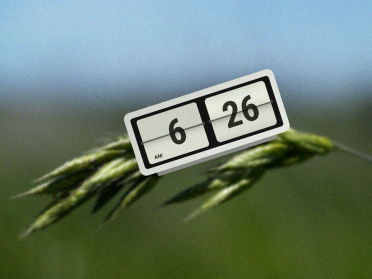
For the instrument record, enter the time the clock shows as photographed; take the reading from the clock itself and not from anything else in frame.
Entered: 6:26
